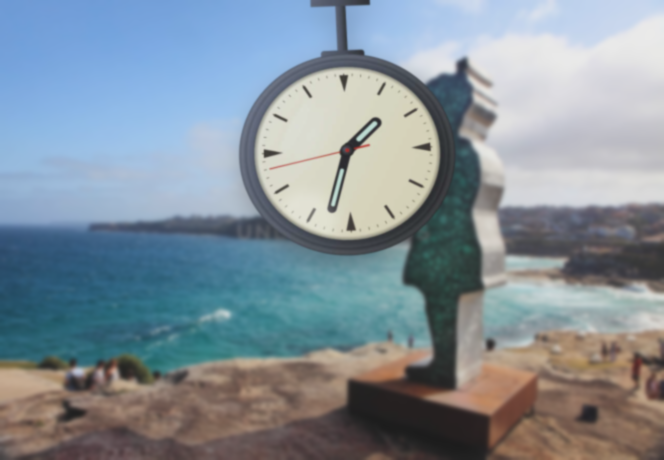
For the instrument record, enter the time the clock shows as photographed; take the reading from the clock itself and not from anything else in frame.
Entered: 1:32:43
